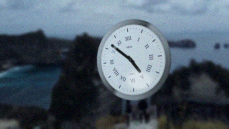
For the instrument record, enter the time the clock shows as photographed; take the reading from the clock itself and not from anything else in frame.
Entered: 4:52
